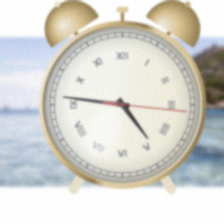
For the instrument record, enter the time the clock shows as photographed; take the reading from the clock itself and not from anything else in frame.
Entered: 4:46:16
